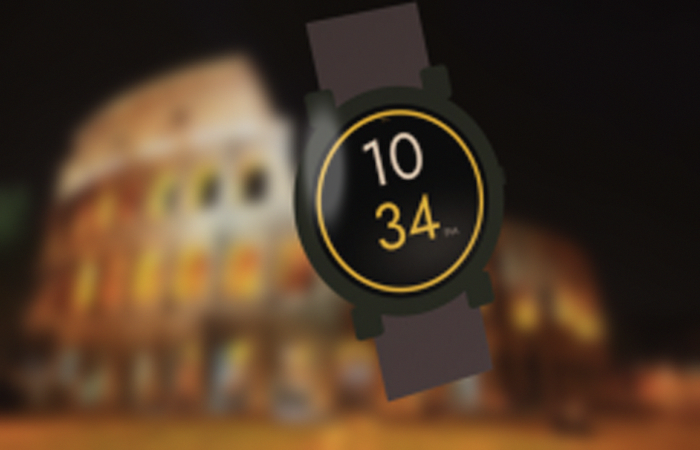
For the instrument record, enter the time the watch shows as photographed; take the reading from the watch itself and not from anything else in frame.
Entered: 10:34
